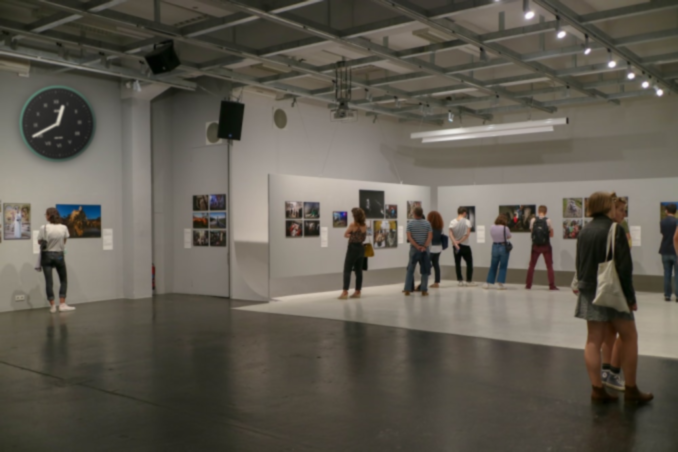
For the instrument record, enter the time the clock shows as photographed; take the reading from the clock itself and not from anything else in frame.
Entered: 12:41
